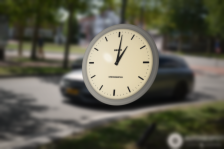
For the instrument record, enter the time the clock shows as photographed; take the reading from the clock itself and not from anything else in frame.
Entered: 1:01
